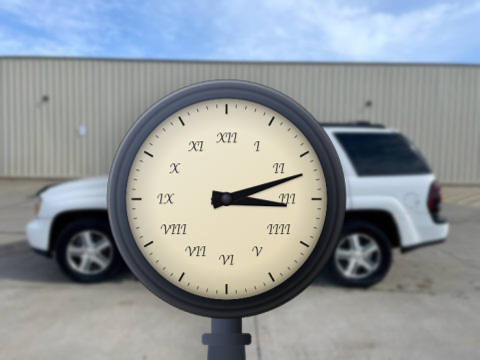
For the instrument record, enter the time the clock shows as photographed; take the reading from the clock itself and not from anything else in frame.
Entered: 3:12
